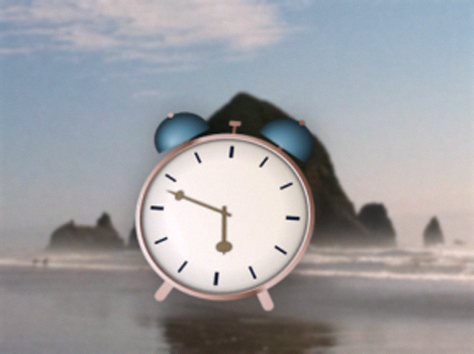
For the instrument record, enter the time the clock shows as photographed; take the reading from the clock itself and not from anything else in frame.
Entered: 5:48
